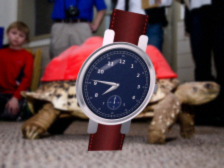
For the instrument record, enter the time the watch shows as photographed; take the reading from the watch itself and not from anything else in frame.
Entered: 7:46
